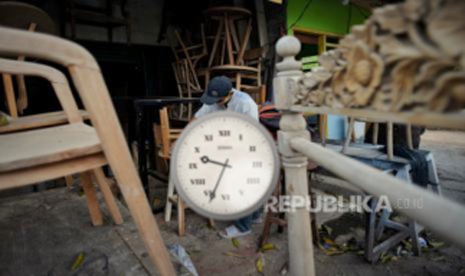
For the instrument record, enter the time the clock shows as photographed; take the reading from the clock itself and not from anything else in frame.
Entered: 9:34
